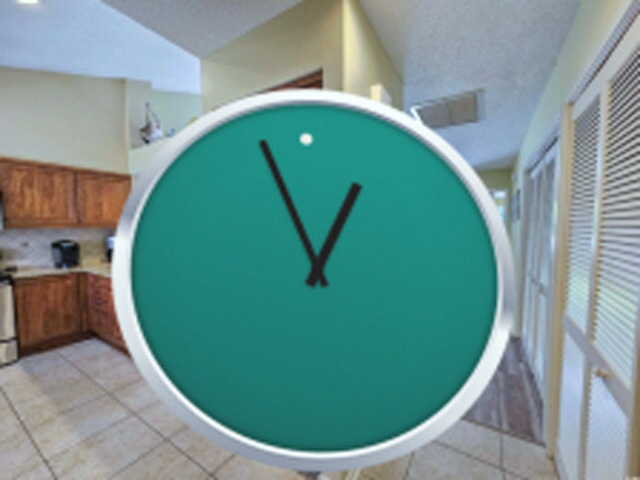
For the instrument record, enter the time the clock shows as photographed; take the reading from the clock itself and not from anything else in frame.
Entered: 12:57
